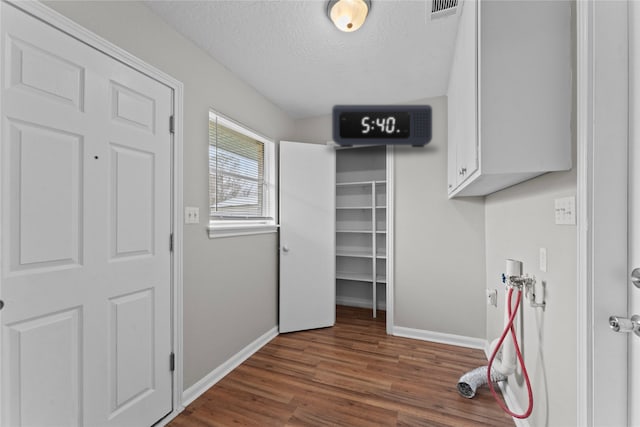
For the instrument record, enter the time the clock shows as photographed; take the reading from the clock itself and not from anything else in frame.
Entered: 5:40
